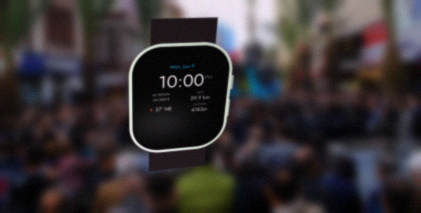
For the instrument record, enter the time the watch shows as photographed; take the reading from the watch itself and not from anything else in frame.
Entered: 10:00
